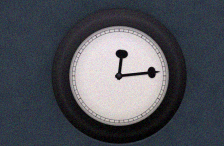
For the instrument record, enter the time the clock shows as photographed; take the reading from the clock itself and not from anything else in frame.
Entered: 12:14
